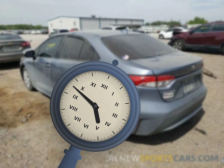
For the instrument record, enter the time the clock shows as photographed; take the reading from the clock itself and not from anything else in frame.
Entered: 4:48
